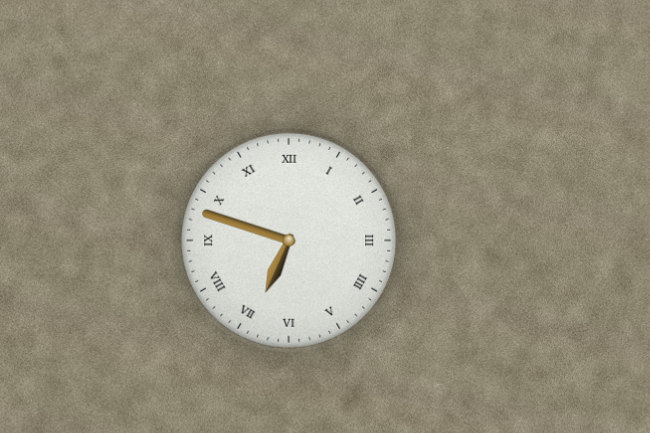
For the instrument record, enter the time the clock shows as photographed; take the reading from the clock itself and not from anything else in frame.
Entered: 6:48
